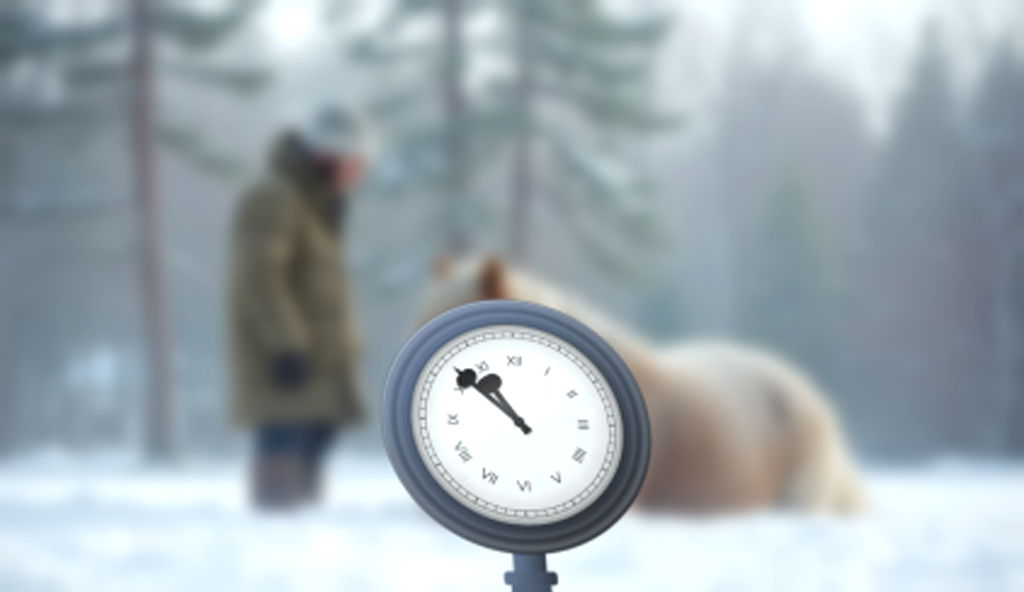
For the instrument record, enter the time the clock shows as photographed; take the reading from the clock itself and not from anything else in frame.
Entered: 10:52
